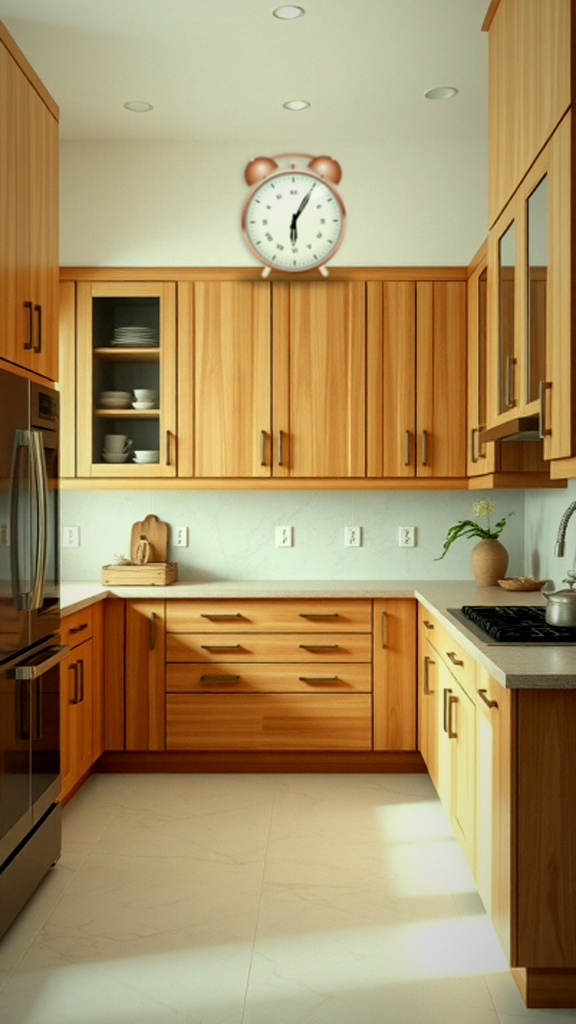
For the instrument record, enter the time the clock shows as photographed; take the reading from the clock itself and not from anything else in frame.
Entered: 6:05
